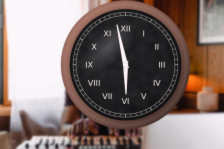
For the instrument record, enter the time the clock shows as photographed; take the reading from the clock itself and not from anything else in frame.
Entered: 5:58
